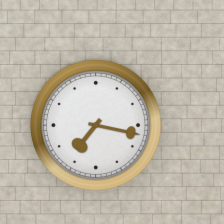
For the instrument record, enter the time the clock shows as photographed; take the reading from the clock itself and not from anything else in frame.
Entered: 7:17
